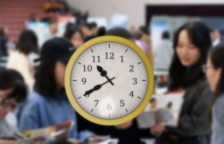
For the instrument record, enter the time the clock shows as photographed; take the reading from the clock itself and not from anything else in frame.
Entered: 10:40
